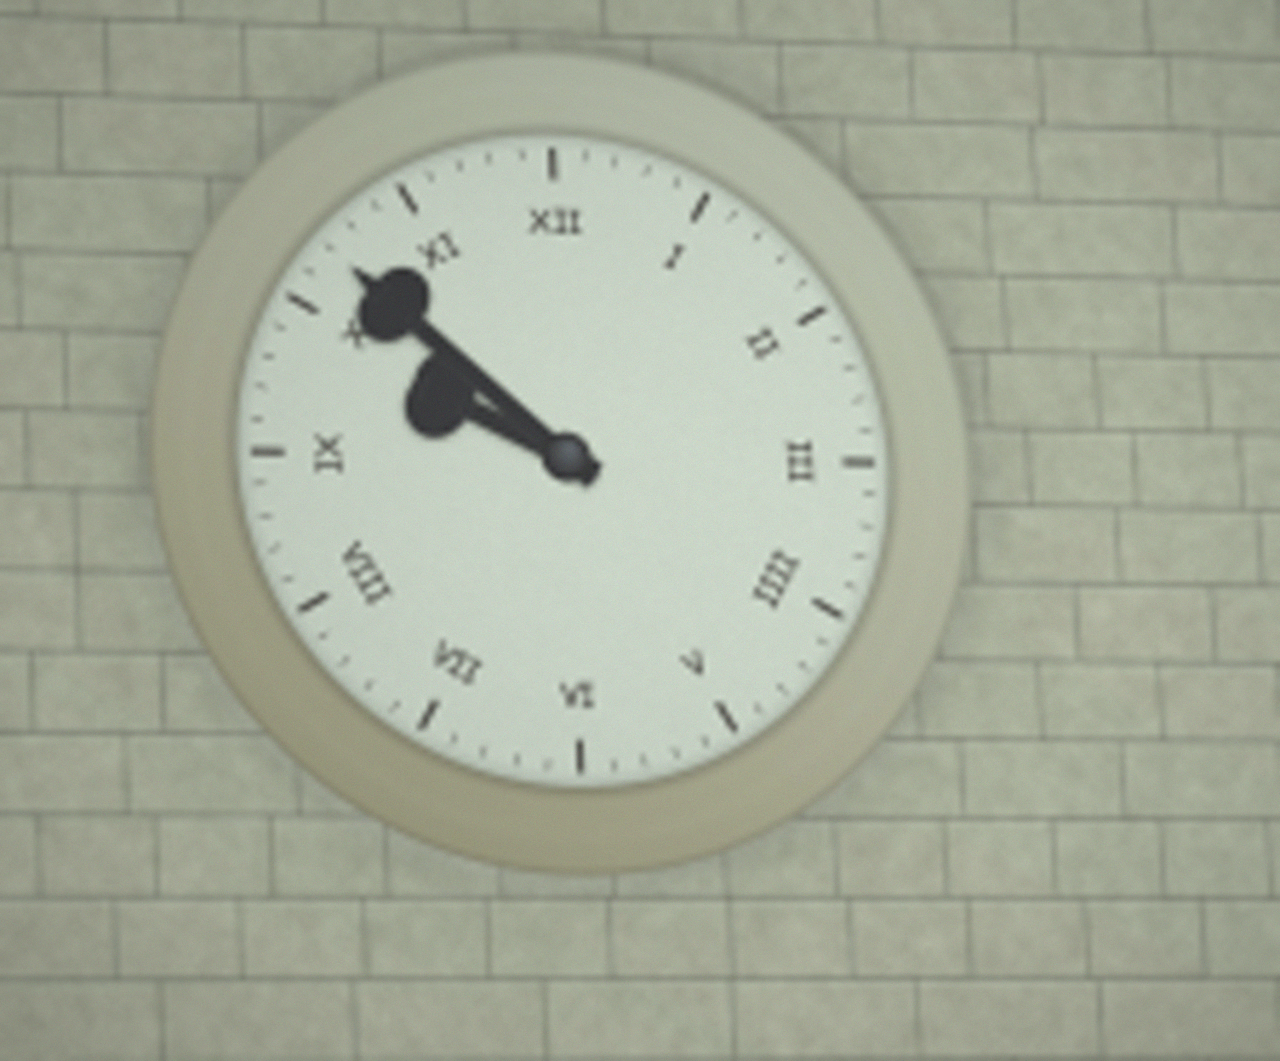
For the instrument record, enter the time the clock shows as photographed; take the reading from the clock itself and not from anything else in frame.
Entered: 9:52
